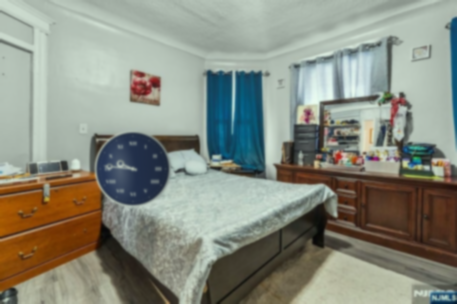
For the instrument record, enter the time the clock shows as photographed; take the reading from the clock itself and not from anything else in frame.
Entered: 9:46
